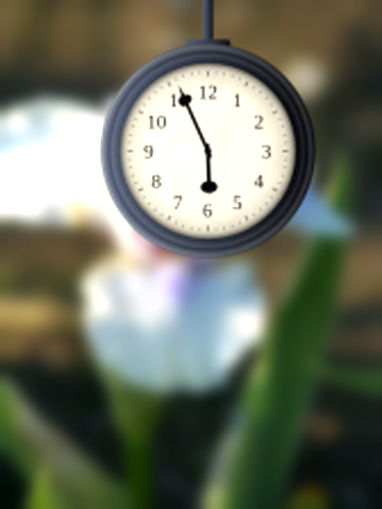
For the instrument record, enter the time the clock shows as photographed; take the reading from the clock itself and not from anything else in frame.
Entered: 5:56
